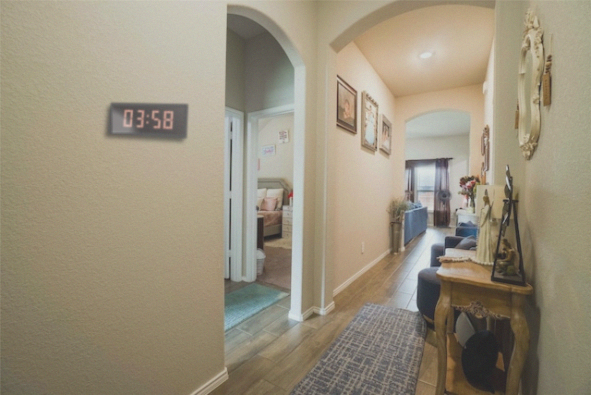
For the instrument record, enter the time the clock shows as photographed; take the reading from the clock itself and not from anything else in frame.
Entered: 3:58
